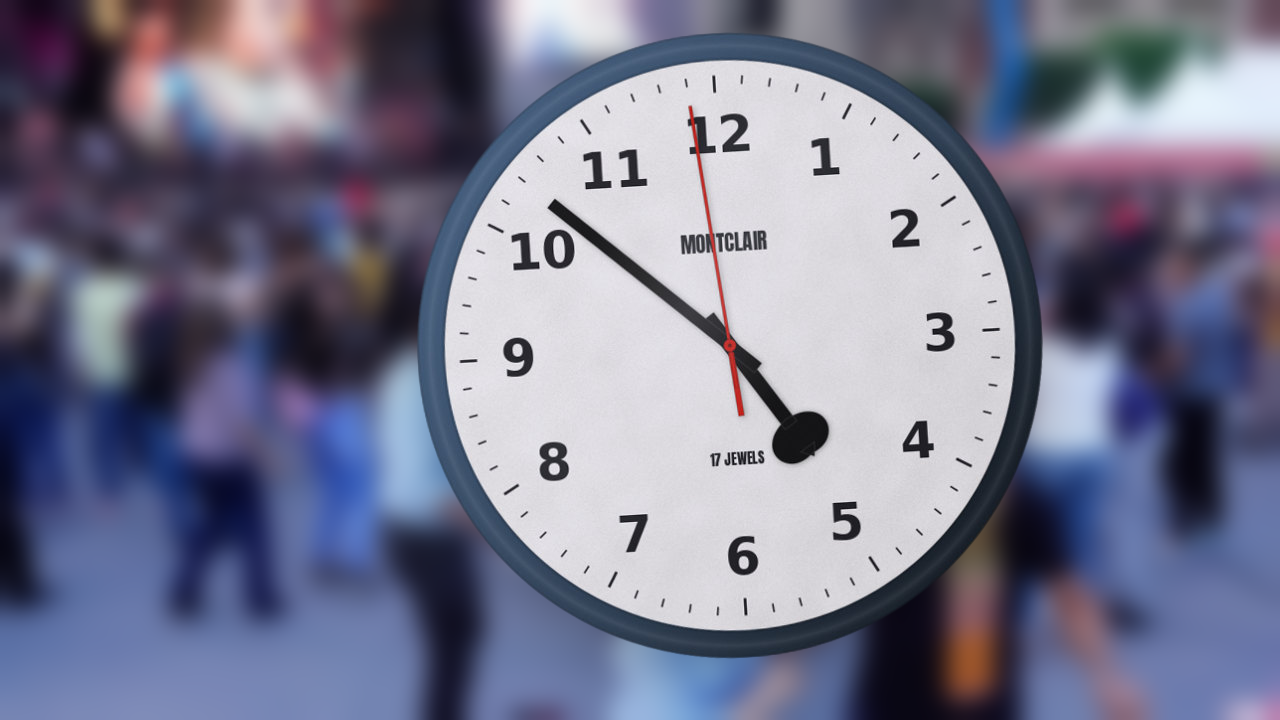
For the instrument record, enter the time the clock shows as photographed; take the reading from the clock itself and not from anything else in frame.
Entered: 4:51:59
